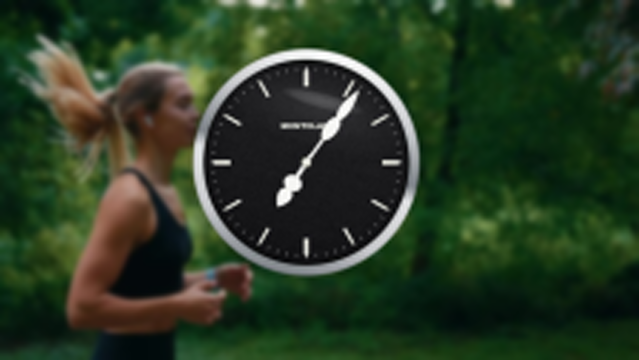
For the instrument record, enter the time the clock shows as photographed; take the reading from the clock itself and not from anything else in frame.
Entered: 7:06
